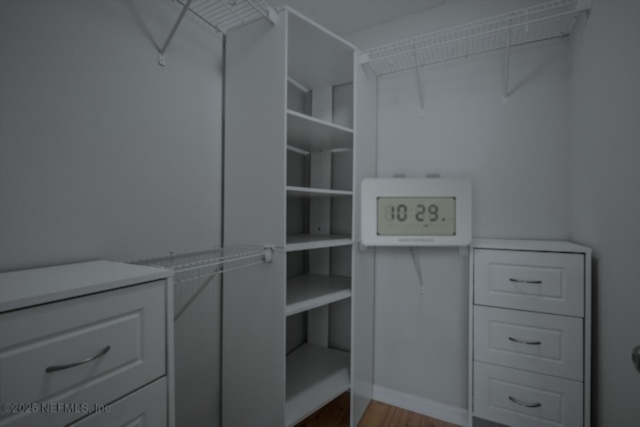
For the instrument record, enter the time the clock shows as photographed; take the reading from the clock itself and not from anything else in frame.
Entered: 10:29
